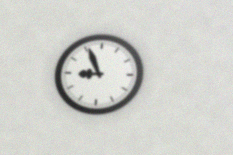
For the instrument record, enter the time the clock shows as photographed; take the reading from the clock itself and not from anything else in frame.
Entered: 8:56
